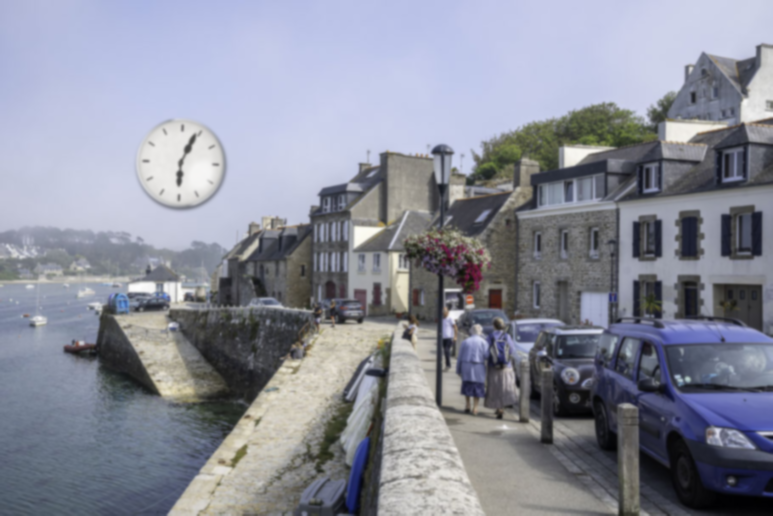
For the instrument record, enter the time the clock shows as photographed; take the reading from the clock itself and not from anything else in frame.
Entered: 6:04
